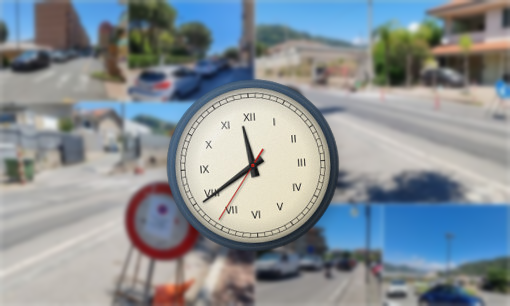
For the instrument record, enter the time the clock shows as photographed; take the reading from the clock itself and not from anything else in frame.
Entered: 11:39:36
